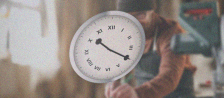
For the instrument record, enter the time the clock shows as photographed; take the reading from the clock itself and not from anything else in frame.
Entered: 10:20
